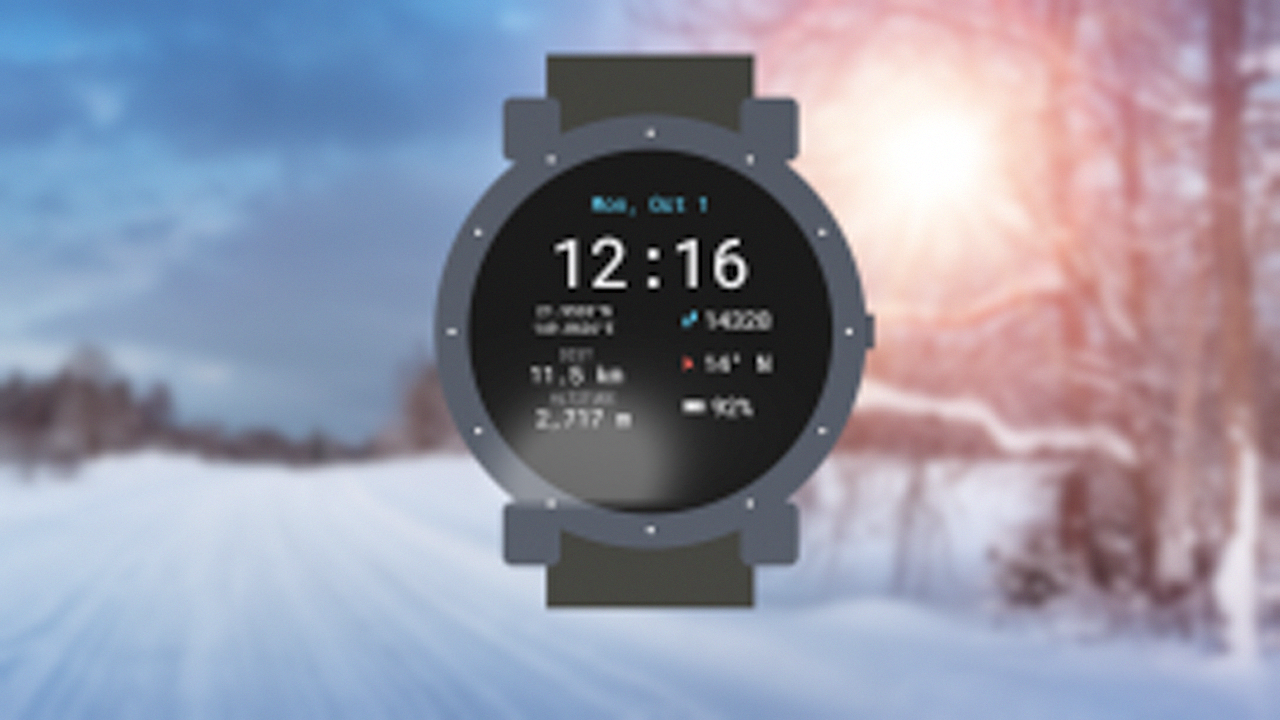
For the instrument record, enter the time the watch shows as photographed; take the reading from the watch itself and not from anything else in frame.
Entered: 12:16
